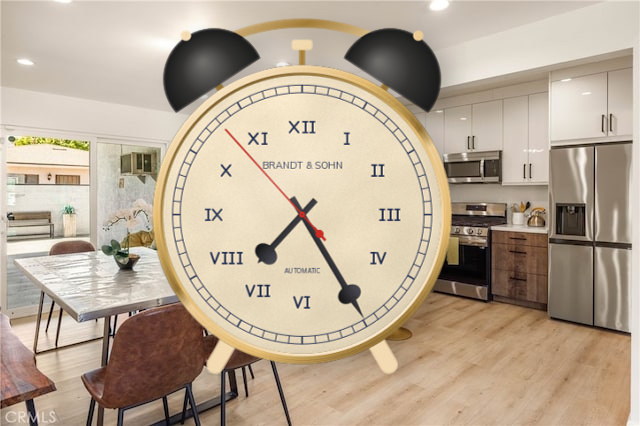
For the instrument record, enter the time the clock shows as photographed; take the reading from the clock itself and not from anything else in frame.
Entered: 7:24:53
